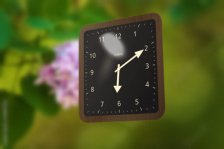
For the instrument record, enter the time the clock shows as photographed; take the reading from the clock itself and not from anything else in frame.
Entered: 6:10
